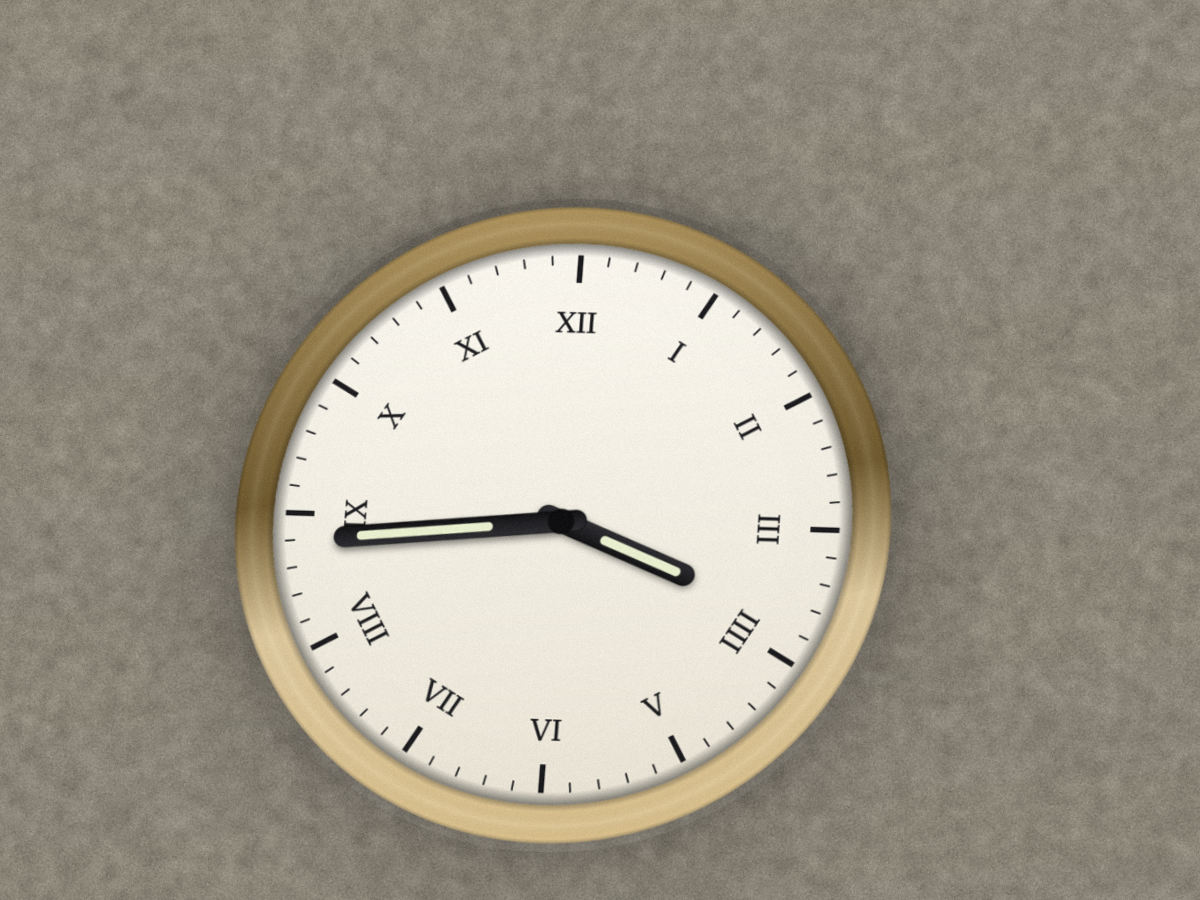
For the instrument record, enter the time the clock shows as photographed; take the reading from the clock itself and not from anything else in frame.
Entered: 3:44
